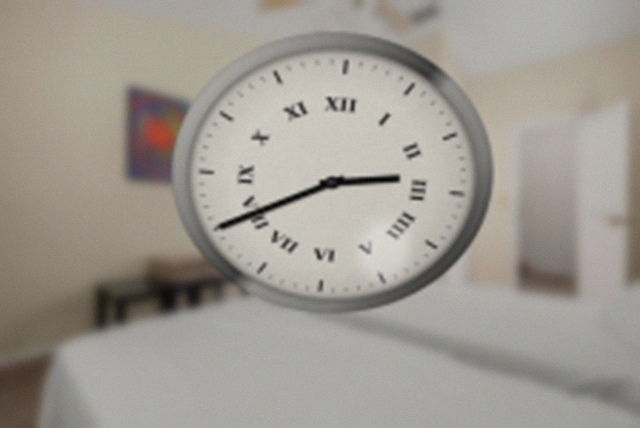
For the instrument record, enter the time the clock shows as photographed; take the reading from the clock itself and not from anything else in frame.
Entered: 2:40
